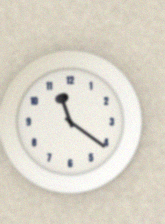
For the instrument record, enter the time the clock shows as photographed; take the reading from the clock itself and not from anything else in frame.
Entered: 11:21
